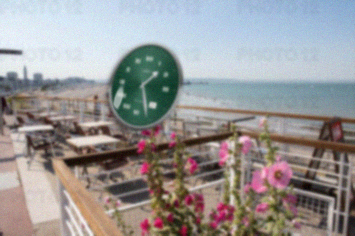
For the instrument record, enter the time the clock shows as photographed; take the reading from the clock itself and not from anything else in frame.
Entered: 1:26
